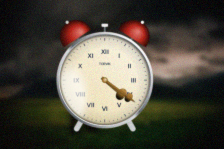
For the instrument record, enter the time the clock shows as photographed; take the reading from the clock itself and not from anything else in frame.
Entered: 4:21
